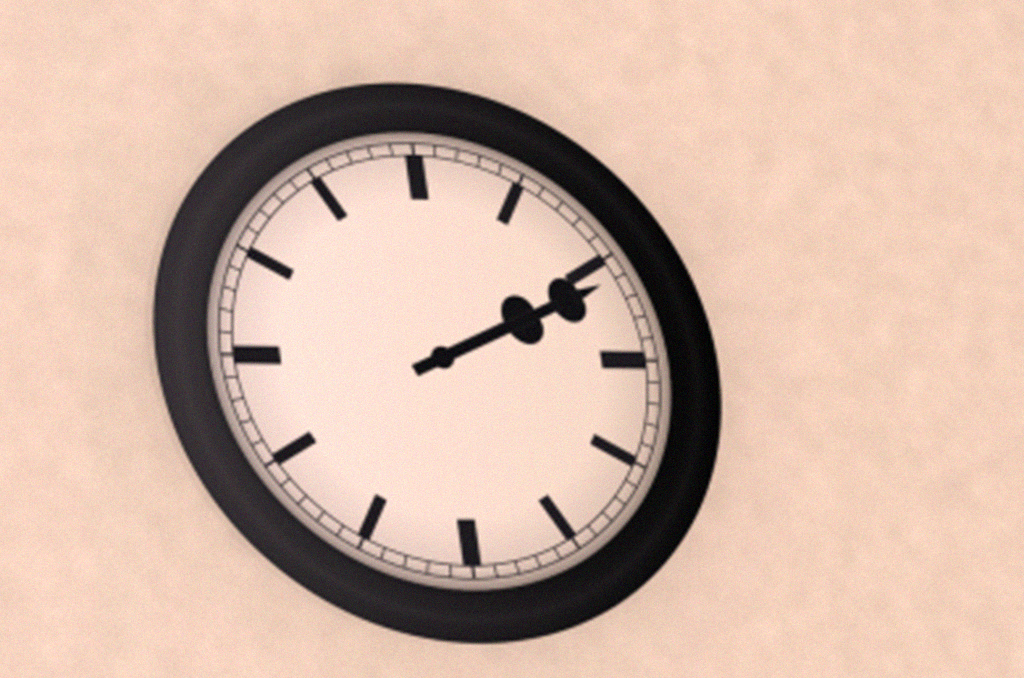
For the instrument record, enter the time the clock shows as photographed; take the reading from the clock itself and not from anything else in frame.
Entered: 2:11
